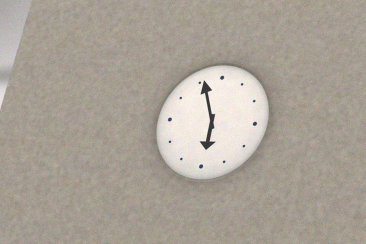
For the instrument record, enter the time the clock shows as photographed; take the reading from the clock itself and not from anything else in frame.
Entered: 5:56
